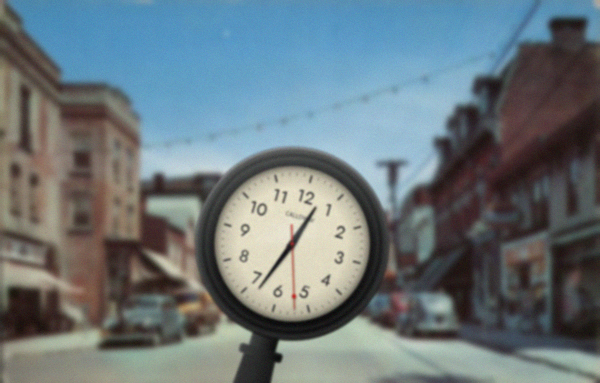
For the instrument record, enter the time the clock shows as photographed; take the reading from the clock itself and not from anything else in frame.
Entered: 12:33:27
